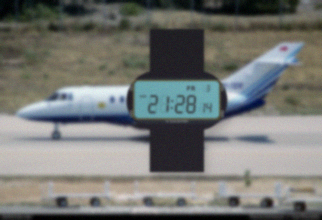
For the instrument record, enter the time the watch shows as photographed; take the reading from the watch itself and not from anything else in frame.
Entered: 21:28:14
